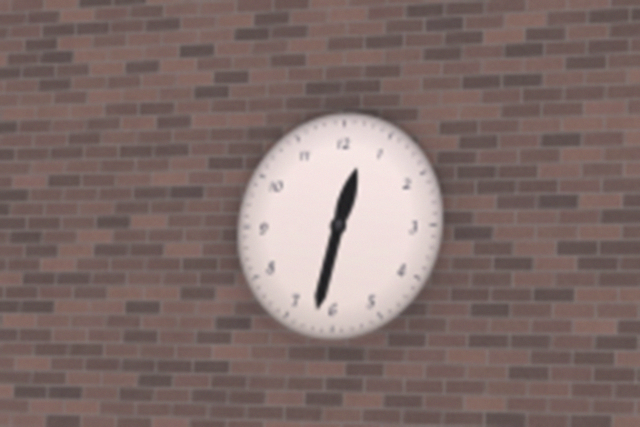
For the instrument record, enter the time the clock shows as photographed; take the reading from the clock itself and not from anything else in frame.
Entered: 12:32
